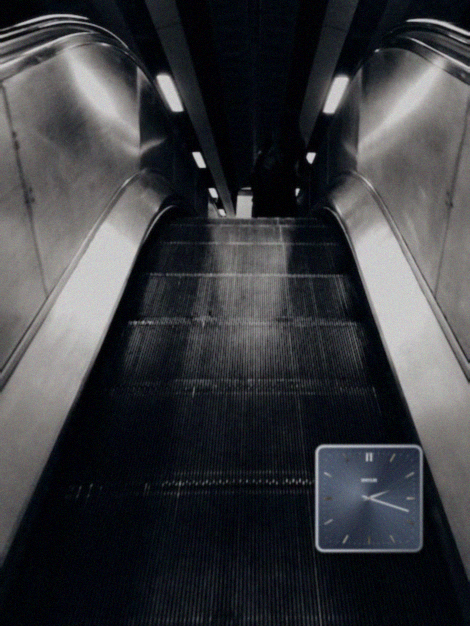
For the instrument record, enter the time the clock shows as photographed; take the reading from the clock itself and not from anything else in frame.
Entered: 2:18
